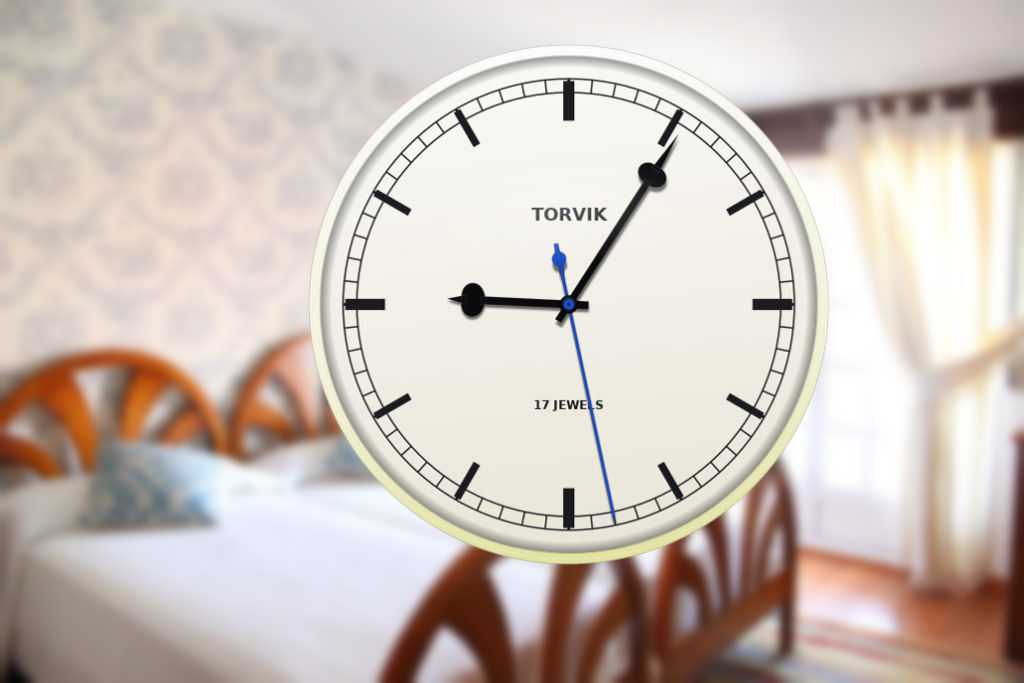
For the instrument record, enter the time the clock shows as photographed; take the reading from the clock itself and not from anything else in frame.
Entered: 9:05:28
